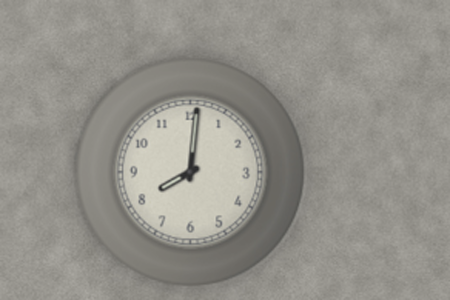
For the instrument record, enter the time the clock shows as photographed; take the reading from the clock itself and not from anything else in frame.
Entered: 8:01
